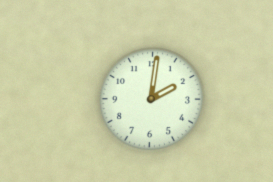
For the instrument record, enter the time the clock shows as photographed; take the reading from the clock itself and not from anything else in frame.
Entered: 2:01
